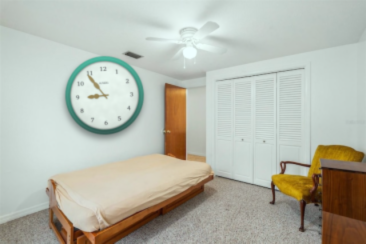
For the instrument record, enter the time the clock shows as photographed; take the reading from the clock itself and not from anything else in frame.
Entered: 8:54
